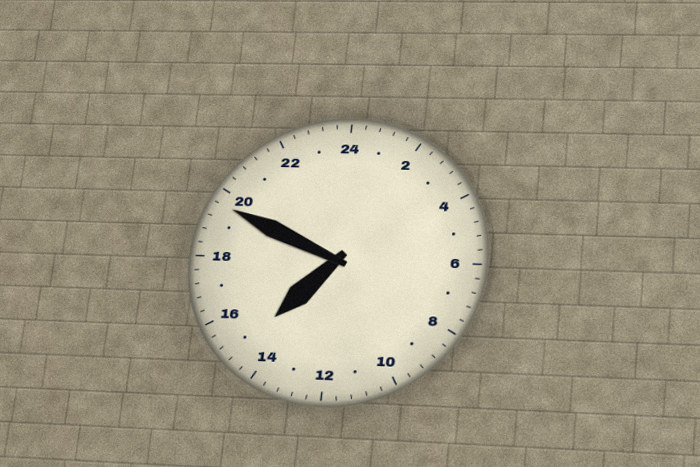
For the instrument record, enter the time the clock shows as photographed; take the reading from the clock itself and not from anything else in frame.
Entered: 14:49
